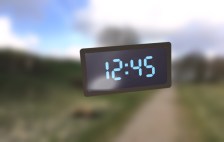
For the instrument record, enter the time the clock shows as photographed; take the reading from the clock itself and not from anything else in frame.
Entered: 12:45
